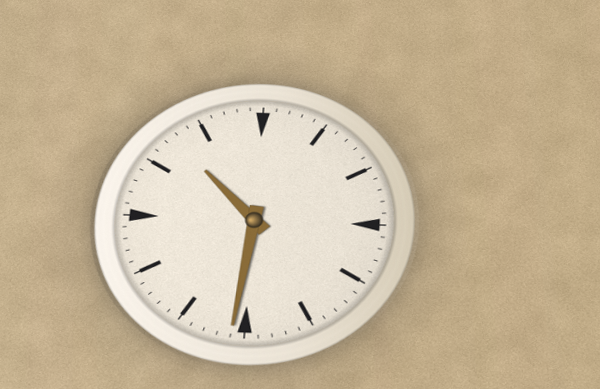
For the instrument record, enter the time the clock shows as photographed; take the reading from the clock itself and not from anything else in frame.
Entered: 10:31
